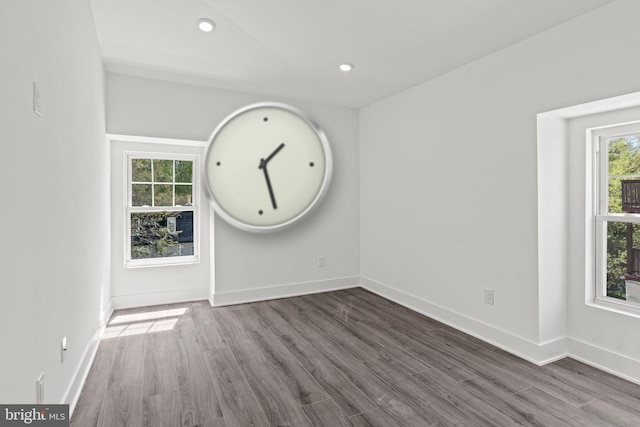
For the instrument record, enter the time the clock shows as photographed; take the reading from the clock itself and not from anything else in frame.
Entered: 1:27
